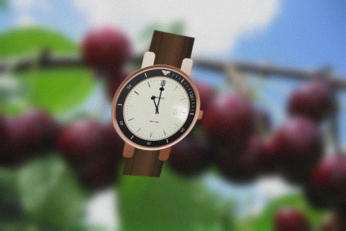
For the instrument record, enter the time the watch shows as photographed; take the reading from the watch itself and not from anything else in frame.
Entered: 11:00
